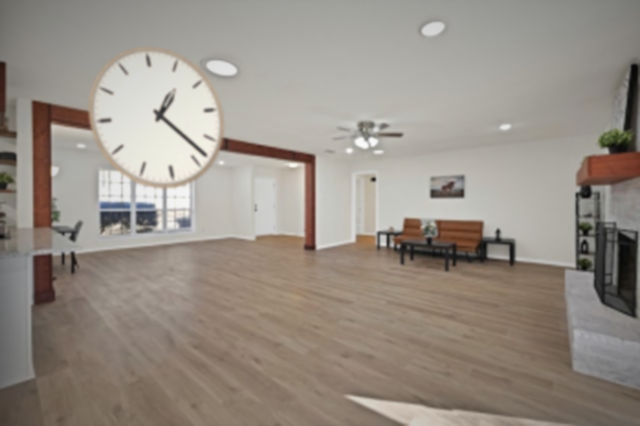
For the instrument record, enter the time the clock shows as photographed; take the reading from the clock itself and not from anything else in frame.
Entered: 1:23
